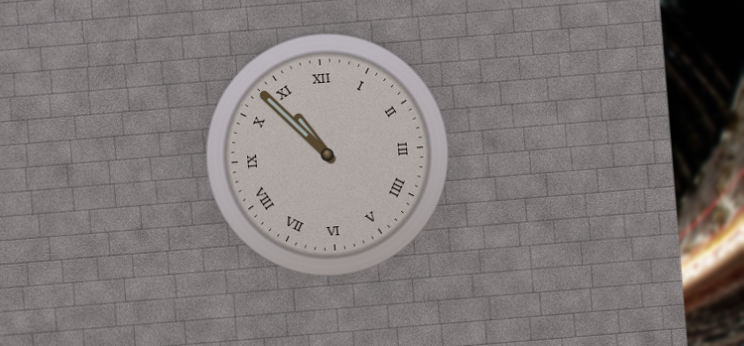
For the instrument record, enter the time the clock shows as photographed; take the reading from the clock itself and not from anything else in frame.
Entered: 10:53
